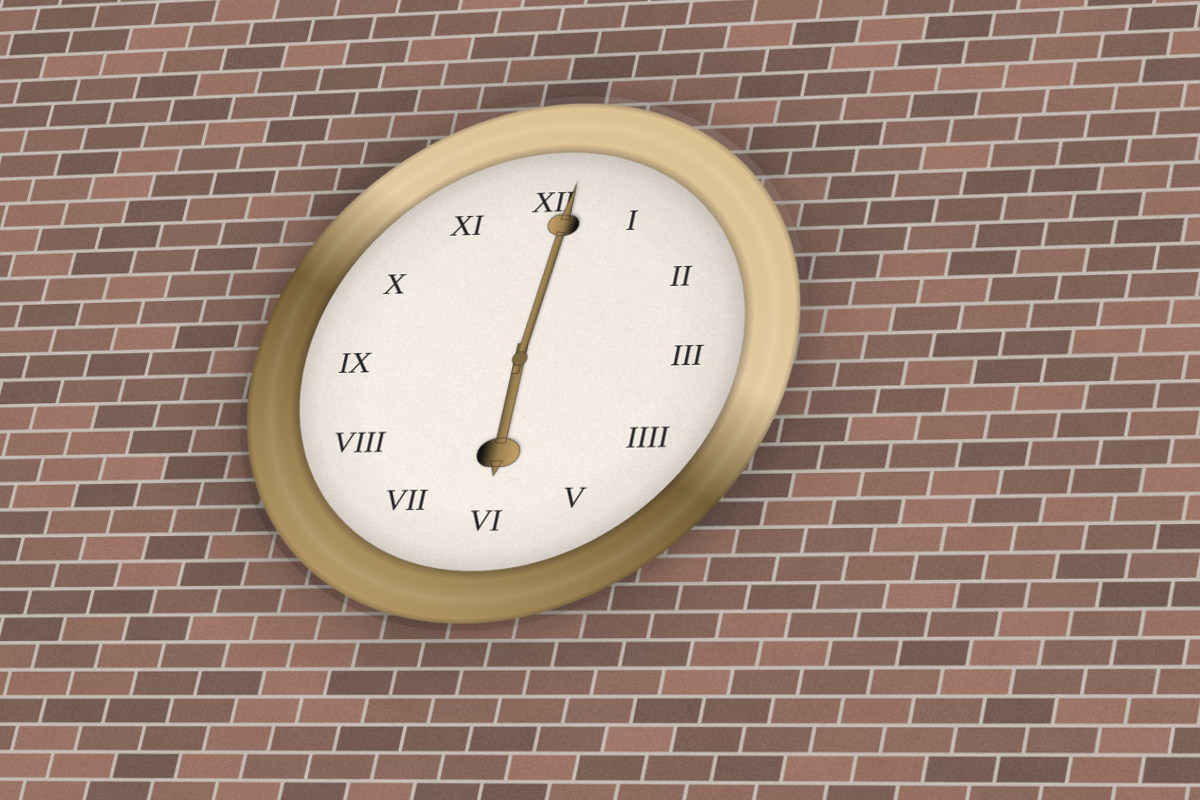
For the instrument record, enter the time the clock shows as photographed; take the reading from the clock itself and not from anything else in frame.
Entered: 6:01
